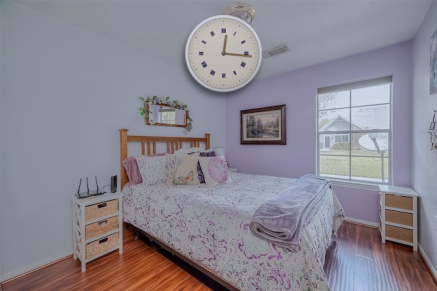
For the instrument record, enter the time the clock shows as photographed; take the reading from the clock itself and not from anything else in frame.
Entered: 12:16
